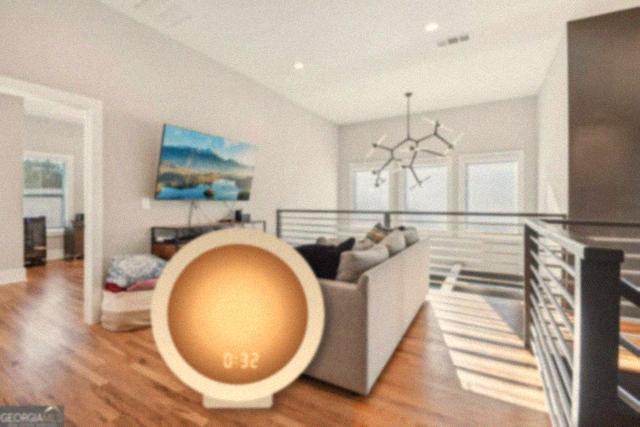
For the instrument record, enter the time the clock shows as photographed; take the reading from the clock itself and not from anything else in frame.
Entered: 0:32
